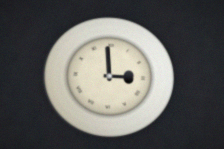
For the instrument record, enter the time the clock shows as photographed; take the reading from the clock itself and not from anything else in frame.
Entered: 2:59
